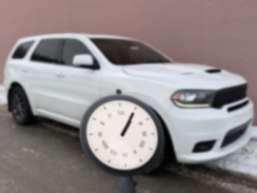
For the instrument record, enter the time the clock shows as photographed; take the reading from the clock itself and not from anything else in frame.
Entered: 1:05
